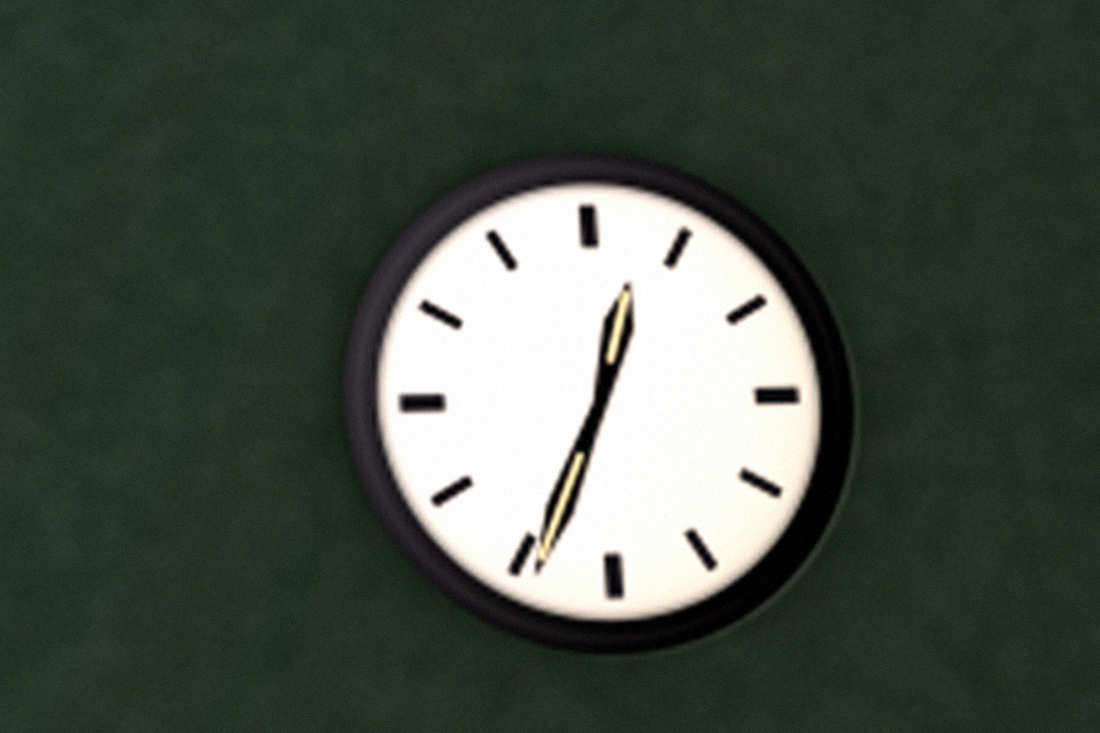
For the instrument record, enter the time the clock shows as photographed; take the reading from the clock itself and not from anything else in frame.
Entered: 12:34
